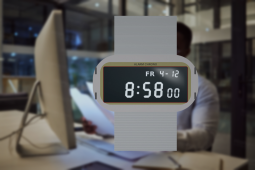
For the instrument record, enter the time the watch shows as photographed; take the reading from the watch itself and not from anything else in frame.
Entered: 8:58:00
